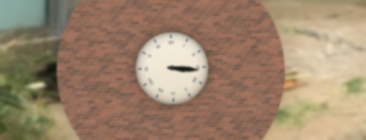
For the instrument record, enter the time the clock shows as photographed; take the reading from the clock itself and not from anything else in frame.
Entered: 3:16
